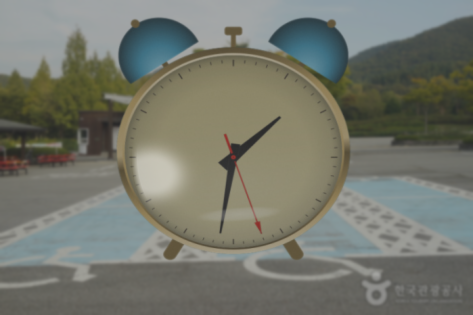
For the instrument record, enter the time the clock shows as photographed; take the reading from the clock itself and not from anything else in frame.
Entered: 1:31:27
